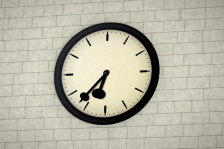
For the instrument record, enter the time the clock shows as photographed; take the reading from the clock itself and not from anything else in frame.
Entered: 6:37
